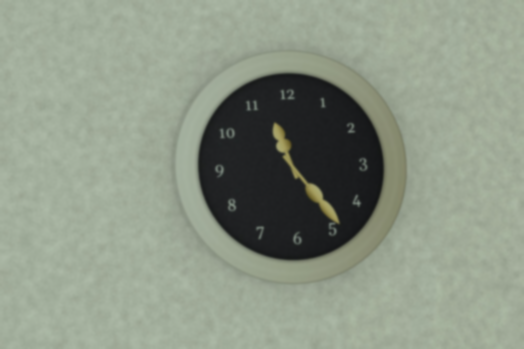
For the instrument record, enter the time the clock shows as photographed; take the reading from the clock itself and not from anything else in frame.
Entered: 11:24
